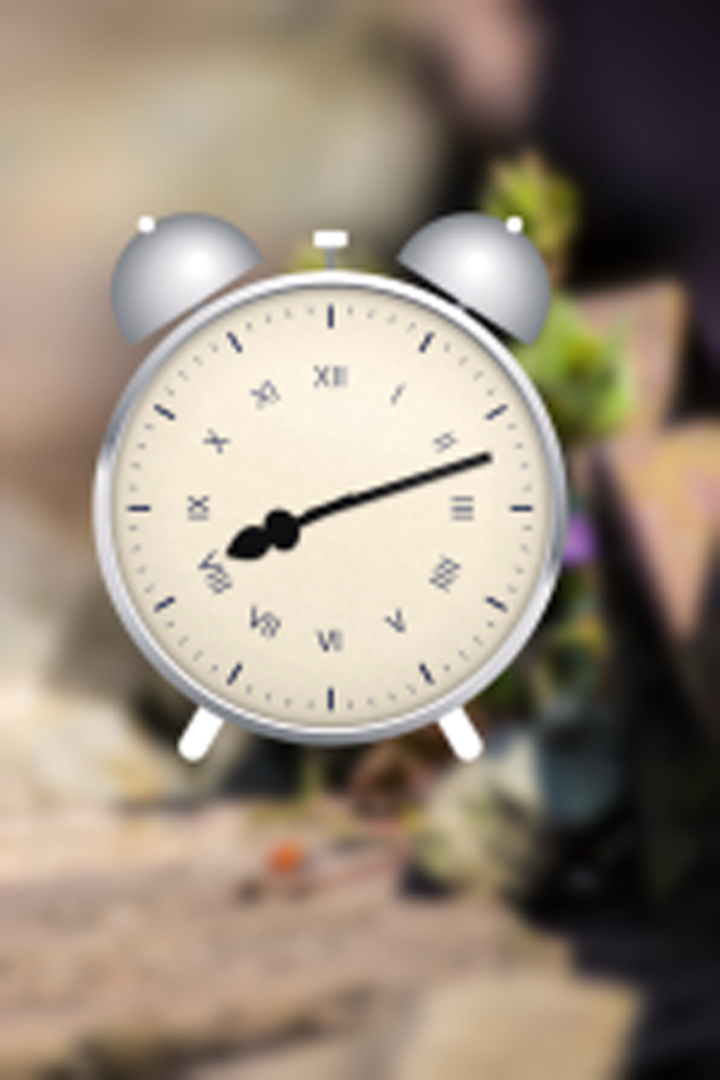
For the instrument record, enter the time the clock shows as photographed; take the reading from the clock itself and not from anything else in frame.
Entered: 8:12
